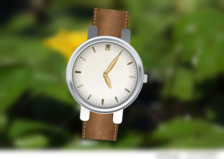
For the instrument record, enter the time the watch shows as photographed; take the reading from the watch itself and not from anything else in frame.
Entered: 5:05
